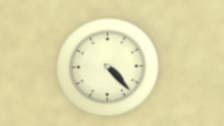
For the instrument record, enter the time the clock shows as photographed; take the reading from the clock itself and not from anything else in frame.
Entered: 4:23
